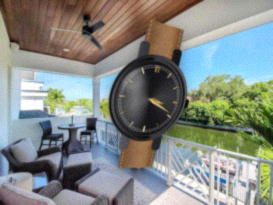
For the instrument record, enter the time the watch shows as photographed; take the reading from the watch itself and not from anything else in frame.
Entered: 3:19
